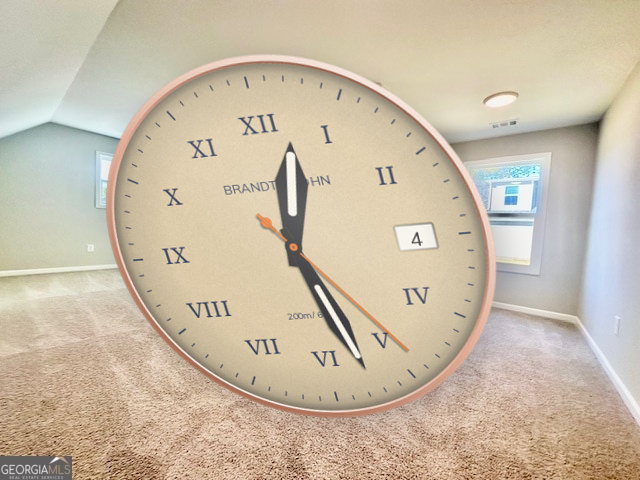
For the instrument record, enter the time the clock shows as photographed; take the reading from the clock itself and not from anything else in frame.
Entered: 12:27:24
